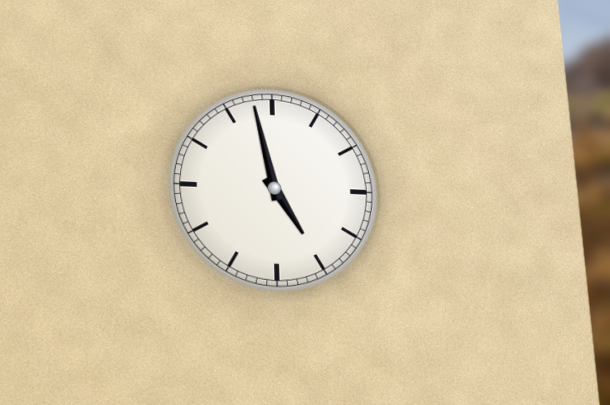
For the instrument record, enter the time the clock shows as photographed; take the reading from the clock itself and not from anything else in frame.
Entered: 4:58
